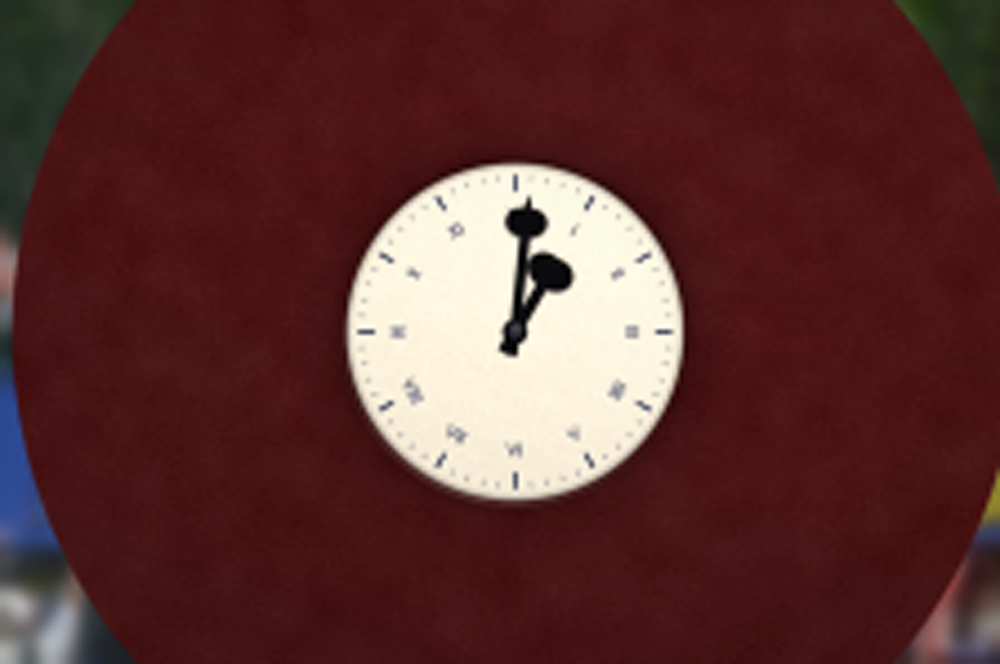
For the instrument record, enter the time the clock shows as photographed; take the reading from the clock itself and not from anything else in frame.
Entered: 1:01
